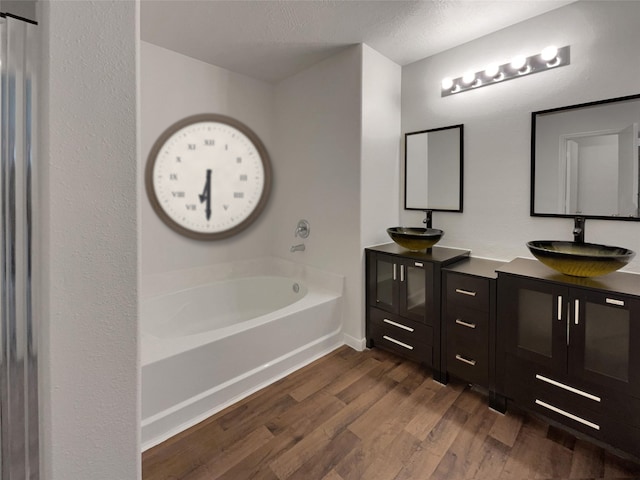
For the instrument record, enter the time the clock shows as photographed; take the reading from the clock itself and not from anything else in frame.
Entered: 6:30
